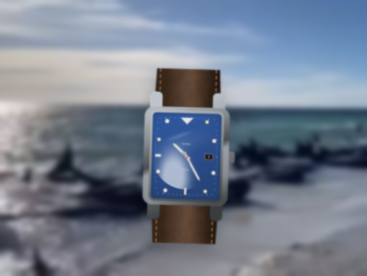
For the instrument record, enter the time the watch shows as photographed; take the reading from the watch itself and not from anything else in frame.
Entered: 10:25
